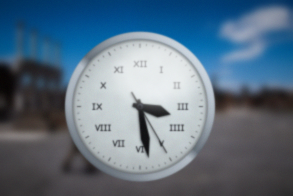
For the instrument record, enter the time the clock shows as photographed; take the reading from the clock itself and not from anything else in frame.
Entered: 3:28:25
